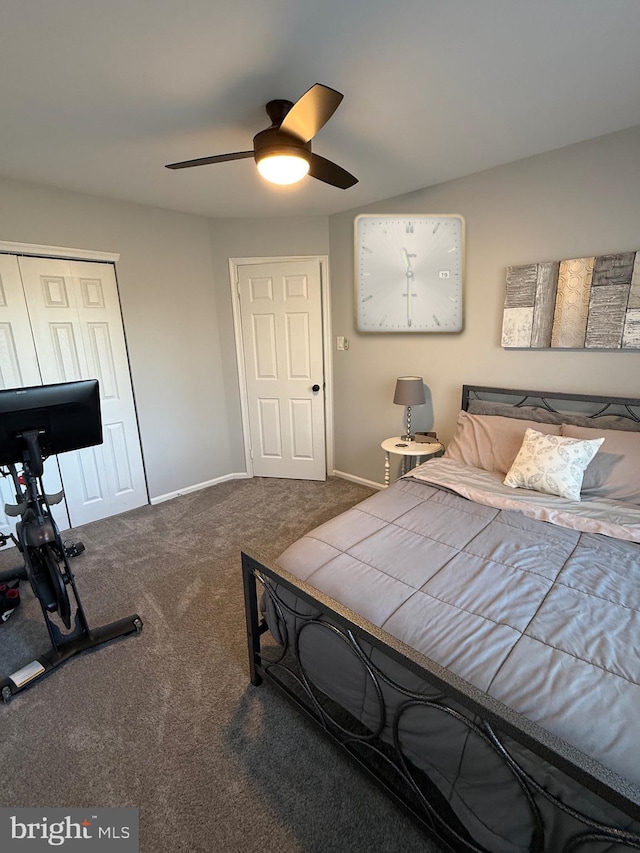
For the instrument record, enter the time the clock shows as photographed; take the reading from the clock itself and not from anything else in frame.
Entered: 11:30
